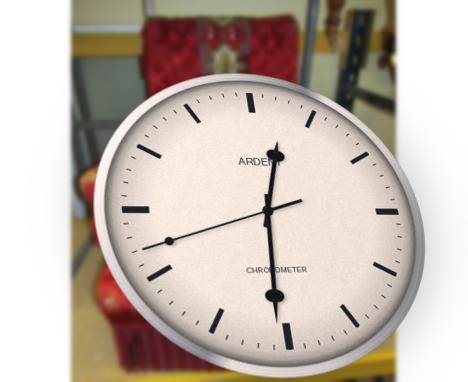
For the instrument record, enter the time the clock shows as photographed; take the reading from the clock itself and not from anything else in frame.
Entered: 12:30:42
